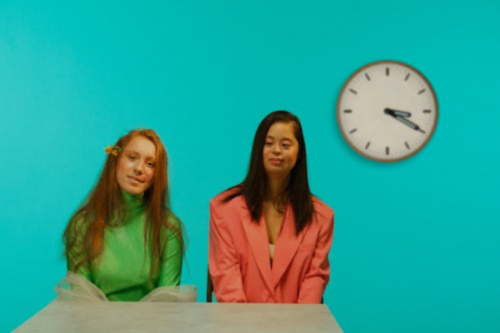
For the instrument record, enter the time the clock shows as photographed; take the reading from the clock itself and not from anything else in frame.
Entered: 3:20
